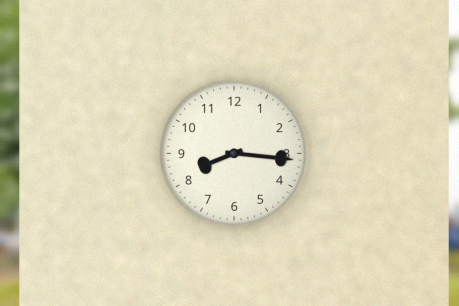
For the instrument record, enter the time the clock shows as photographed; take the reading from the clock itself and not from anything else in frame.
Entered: 8:16
